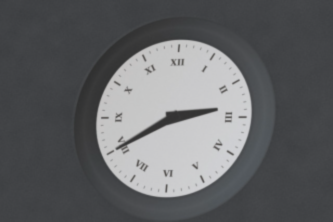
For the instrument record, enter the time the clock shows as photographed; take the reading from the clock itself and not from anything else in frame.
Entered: 2:40
